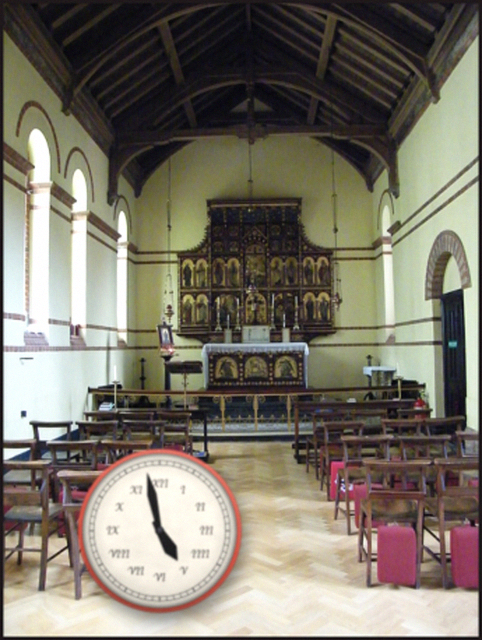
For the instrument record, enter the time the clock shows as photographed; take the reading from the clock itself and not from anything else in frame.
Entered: 4:58
